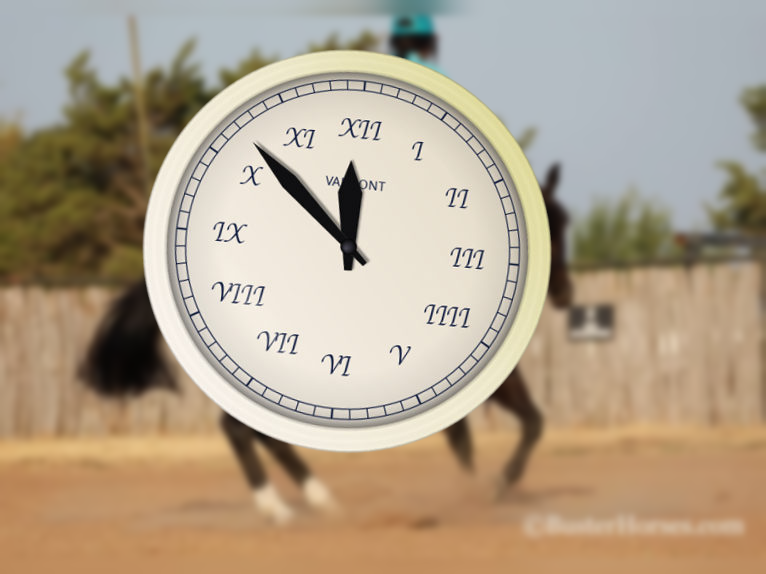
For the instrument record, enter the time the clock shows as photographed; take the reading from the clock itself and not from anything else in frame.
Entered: 11:52
